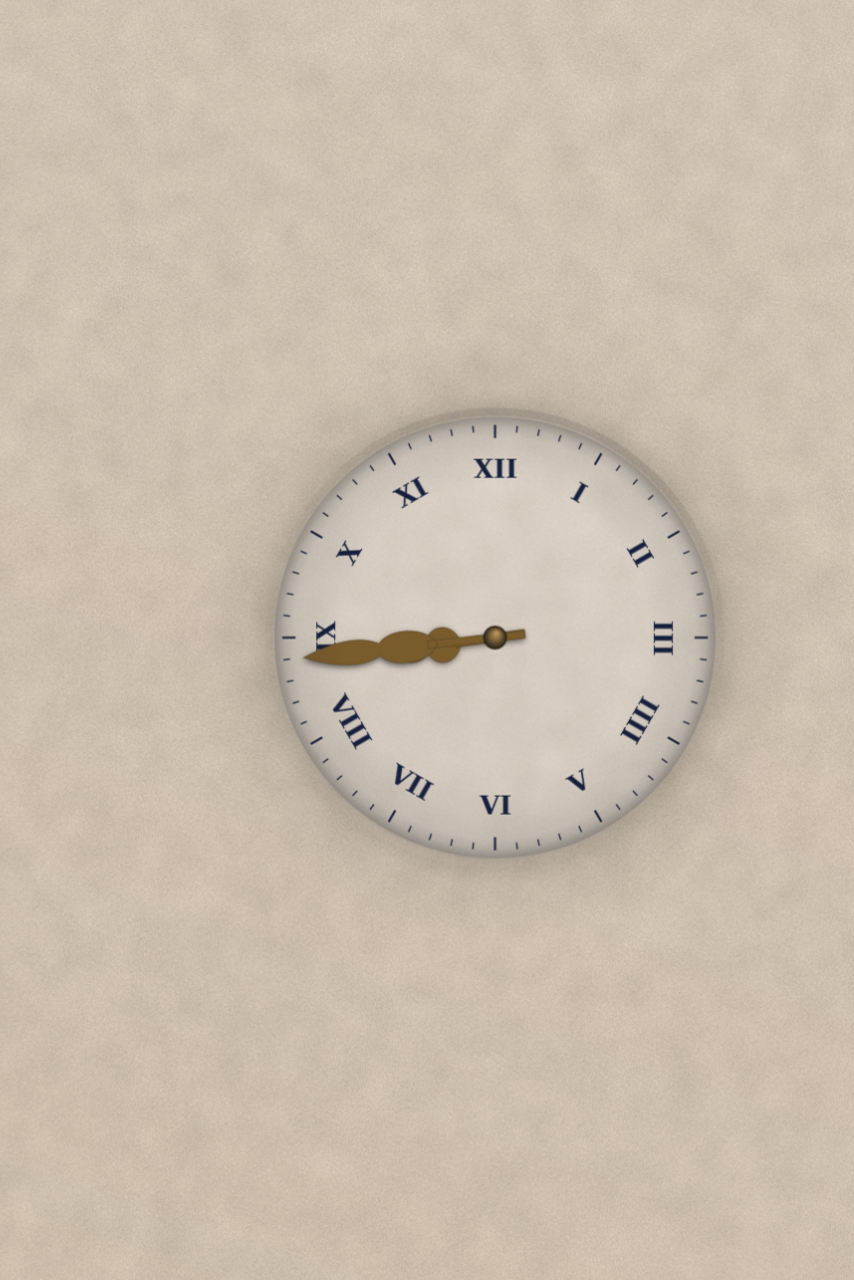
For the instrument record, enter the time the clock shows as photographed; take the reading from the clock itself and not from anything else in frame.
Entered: 8:44
